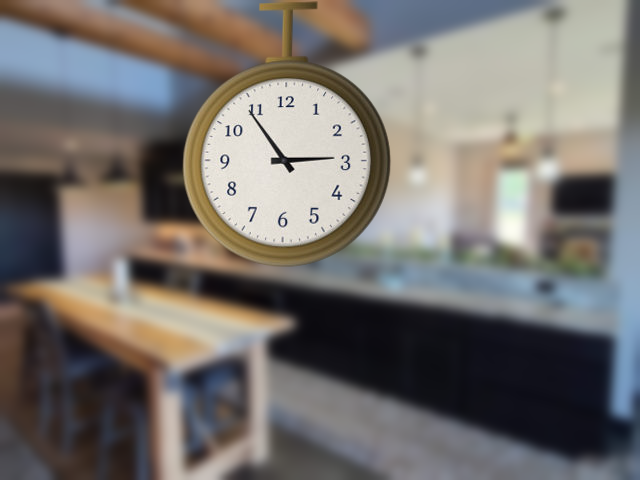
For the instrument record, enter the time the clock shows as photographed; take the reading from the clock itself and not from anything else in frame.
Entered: 2:54
